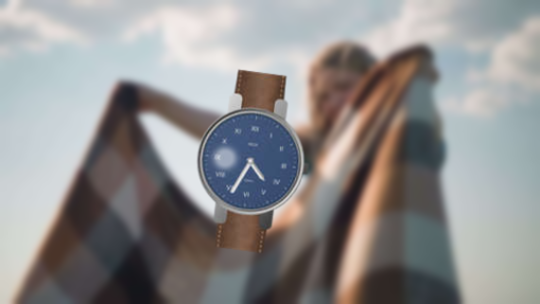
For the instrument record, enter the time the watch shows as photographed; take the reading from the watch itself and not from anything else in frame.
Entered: 4:34
